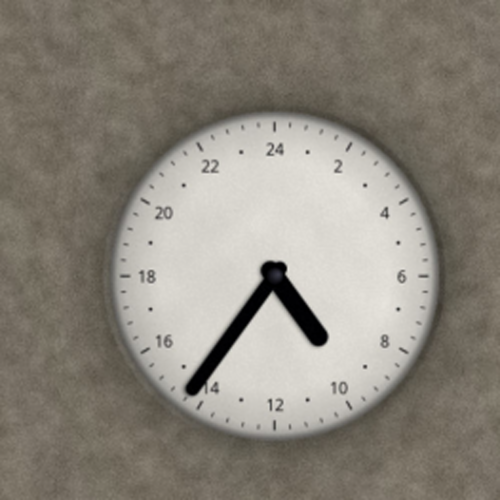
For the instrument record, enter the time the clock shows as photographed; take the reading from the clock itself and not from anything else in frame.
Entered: 9:36
